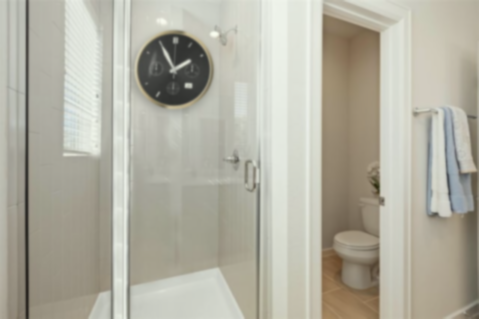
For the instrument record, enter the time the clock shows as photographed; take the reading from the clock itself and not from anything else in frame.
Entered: 1:55
